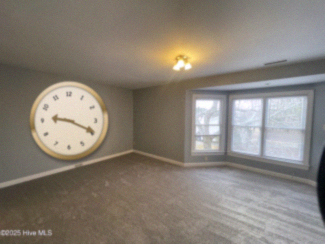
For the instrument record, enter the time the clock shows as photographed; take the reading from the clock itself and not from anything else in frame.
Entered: 9:19
